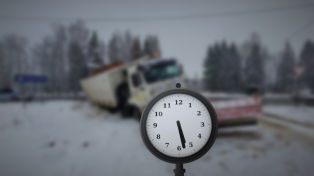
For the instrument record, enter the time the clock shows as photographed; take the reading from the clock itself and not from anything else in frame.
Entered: 5:28
